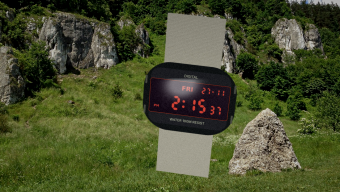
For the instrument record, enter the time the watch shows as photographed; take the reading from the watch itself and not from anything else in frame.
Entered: 2:15:37
